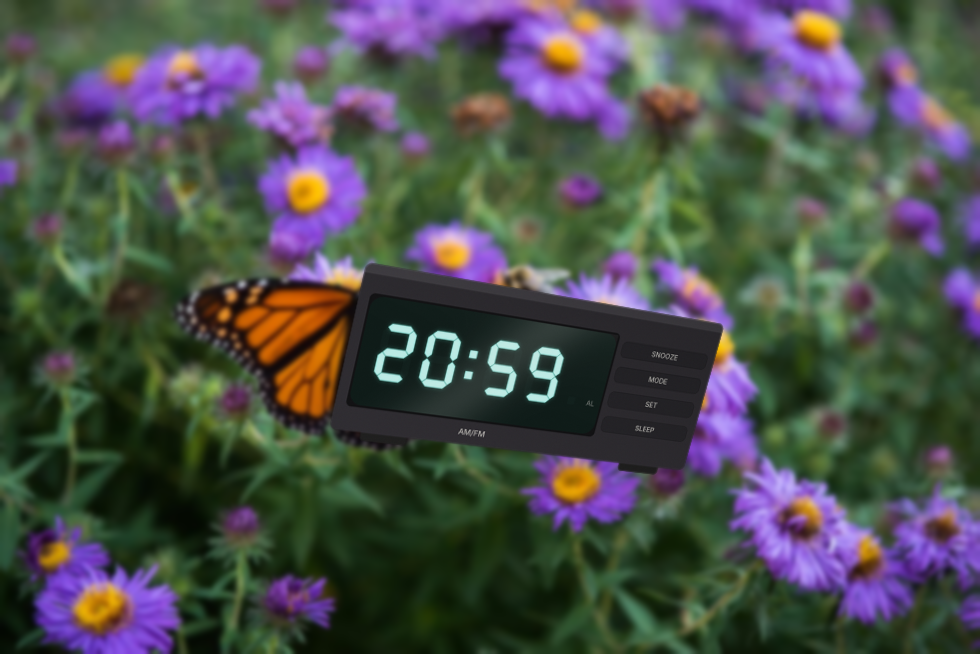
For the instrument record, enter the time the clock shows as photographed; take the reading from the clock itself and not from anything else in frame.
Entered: 20:59
